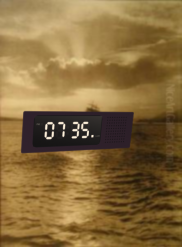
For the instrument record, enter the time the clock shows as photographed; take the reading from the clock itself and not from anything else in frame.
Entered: 7:35
